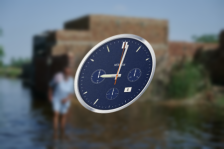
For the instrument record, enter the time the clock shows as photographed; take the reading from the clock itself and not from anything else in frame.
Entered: 9:01
